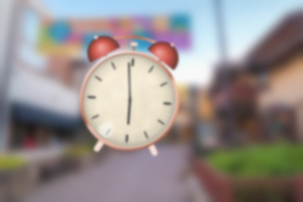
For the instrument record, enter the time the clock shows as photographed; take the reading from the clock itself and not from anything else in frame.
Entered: 5:59
